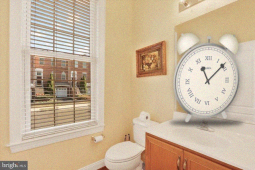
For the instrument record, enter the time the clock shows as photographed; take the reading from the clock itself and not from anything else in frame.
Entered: 11:08
